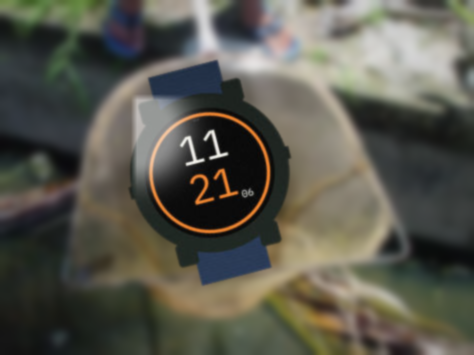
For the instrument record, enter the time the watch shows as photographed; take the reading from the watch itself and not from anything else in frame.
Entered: 11:21:06
